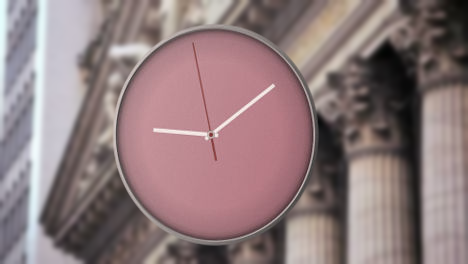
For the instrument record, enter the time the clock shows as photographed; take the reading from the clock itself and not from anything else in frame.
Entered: 9:08:58
